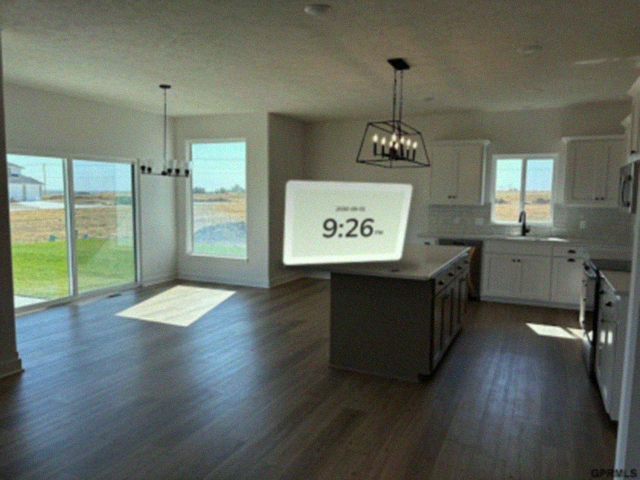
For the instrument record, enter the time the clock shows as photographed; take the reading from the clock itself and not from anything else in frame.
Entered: 9:26
